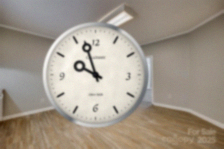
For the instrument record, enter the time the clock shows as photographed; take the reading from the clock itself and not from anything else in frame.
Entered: 9:57
